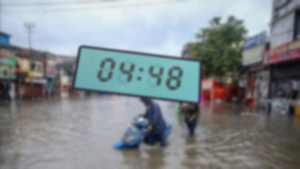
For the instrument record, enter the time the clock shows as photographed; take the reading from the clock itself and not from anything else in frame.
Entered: 4:48
